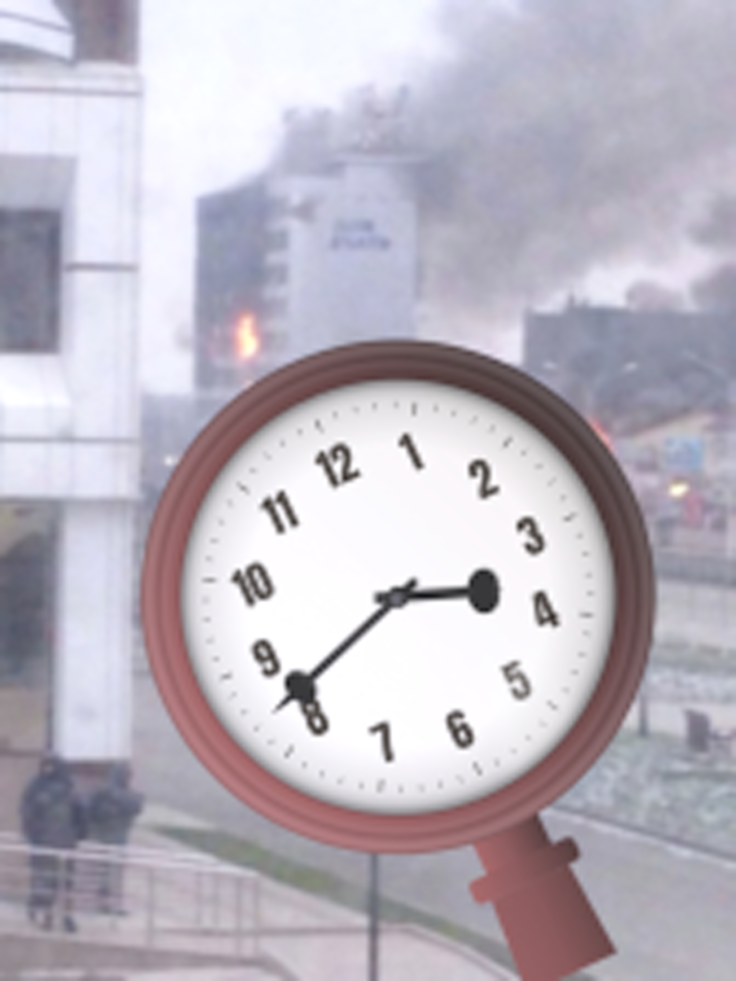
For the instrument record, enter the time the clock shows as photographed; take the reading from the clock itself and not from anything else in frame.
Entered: 3:42
